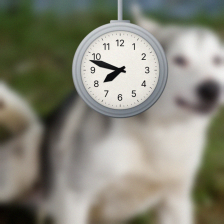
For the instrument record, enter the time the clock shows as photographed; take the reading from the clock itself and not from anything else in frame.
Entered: 7:48
